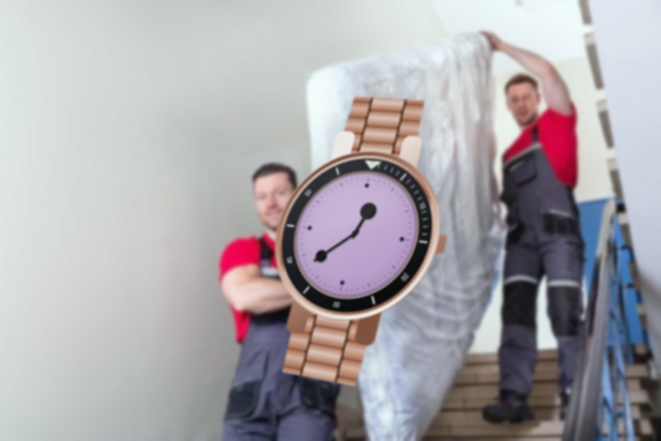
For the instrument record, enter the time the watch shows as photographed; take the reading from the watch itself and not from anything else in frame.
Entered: 12:38
